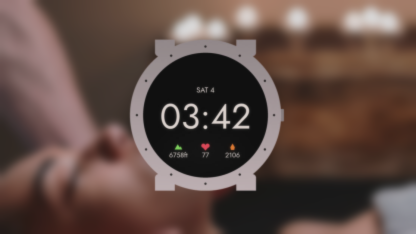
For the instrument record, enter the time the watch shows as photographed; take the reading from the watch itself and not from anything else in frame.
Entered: 3:42
